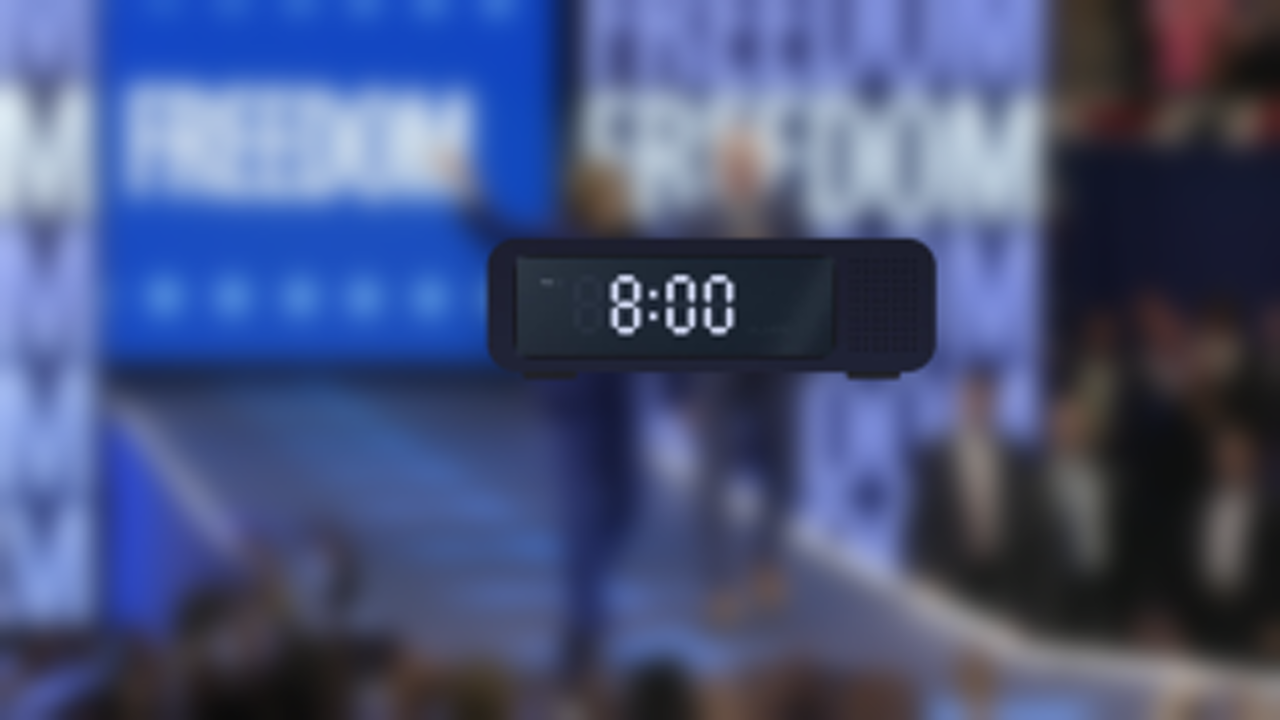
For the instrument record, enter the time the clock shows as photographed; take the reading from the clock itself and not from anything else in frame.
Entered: 8:00
